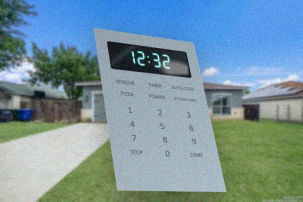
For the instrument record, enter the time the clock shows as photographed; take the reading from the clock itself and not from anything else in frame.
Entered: 12:32
